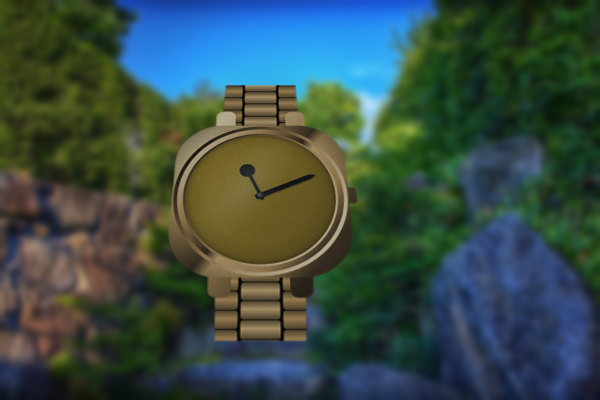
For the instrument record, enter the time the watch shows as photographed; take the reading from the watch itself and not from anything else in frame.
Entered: 11:11
